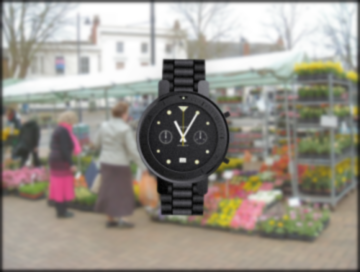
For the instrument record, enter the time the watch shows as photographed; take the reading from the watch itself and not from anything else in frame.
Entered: 11:05
